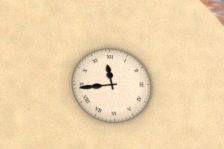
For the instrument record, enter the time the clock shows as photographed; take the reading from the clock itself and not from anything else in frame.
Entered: 11:44
